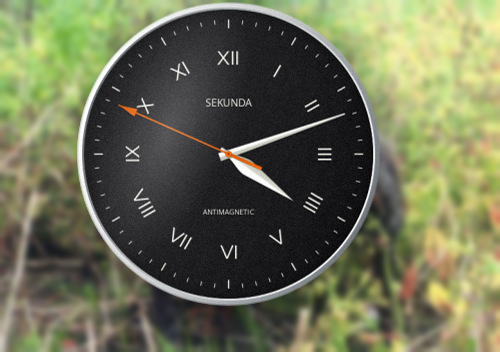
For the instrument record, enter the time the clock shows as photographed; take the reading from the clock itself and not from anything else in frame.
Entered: 4:11:49
